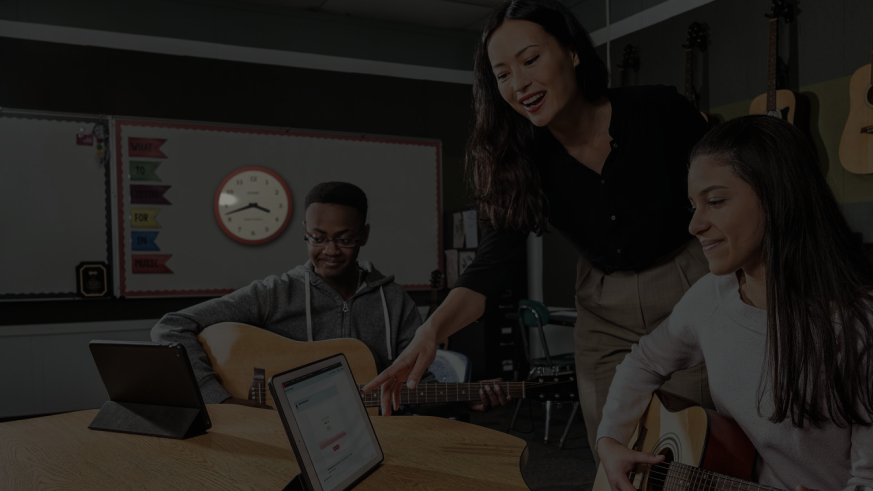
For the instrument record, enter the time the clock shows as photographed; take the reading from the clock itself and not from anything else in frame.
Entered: 3:42
